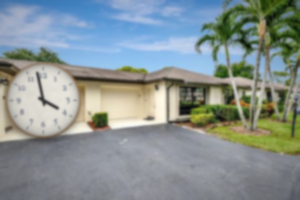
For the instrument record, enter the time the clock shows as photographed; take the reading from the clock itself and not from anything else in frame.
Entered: 3:58
